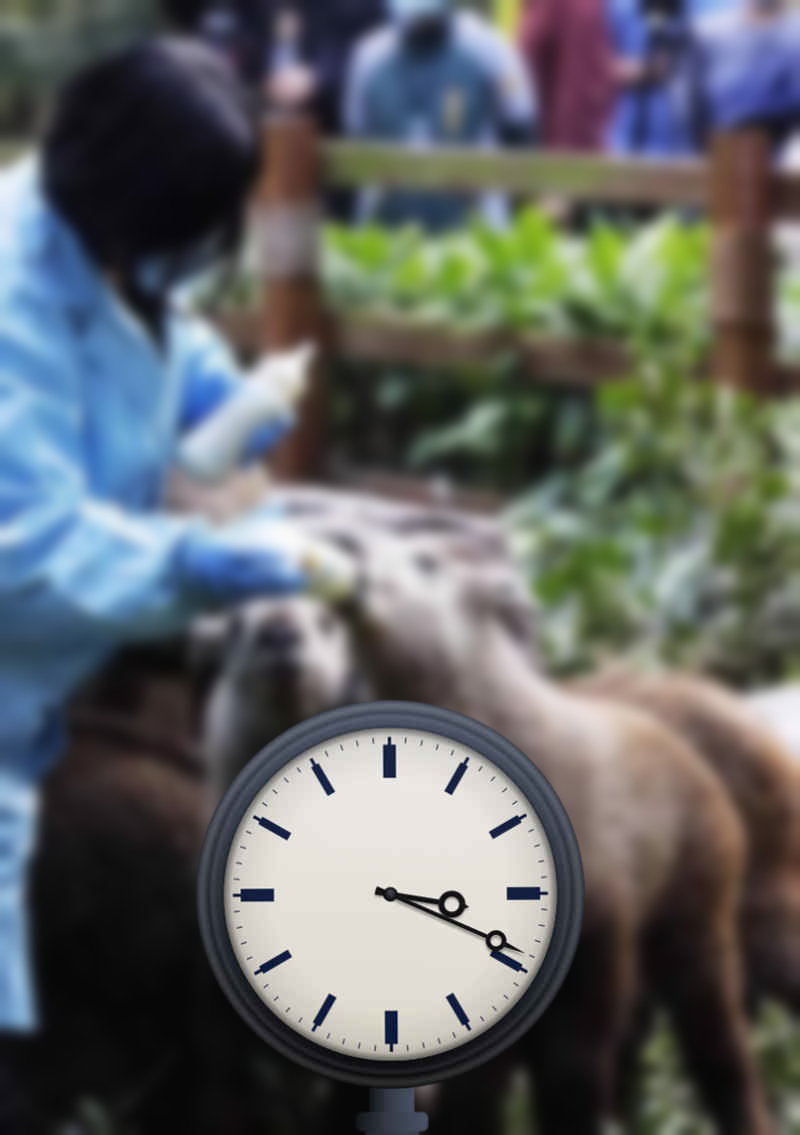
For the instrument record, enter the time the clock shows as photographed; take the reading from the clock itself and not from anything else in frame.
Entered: 3:19
